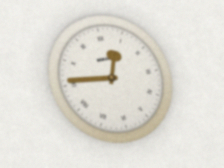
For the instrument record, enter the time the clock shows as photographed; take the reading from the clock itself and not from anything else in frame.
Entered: 12:46
